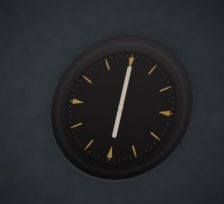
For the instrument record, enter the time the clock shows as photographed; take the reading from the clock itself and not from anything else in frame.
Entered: 6:00
